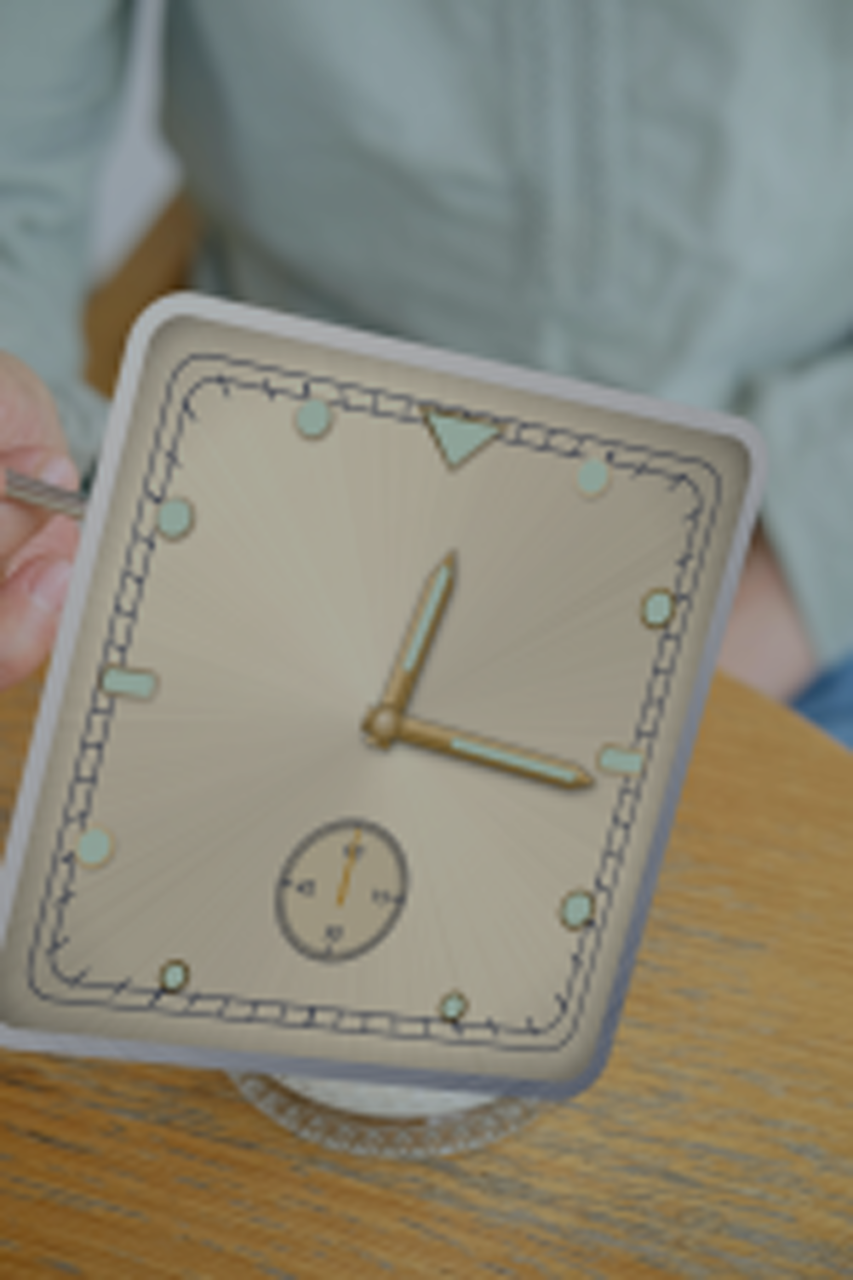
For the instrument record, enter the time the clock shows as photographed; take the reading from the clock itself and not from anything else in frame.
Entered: 12:16
